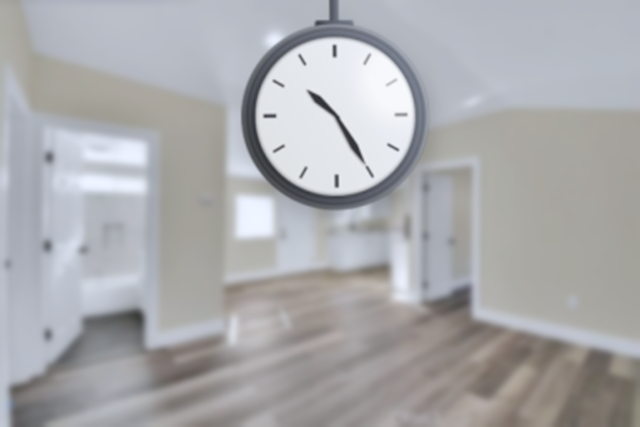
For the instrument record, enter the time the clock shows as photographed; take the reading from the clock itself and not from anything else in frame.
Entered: 10:25
